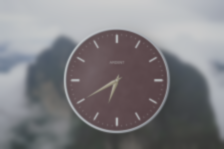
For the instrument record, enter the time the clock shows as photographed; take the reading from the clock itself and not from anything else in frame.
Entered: 6:40
